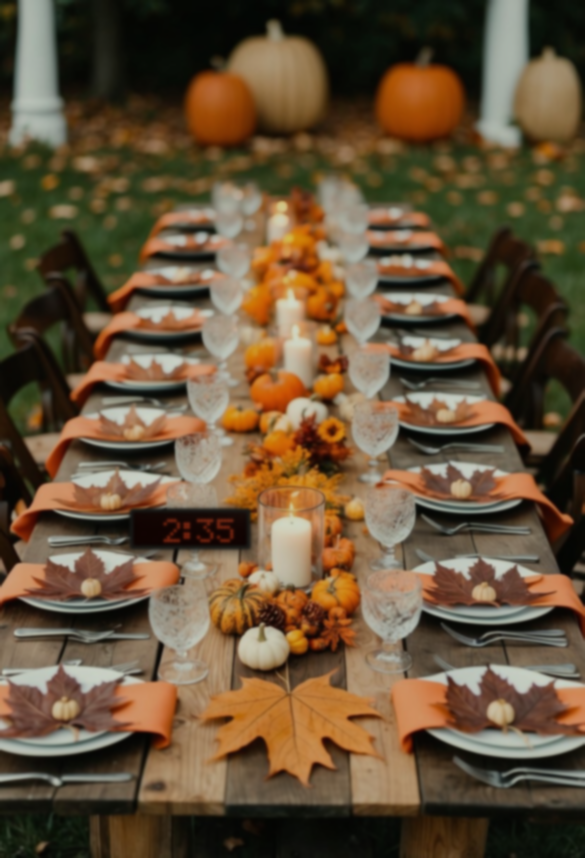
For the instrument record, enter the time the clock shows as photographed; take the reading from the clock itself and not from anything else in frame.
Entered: 2:35
